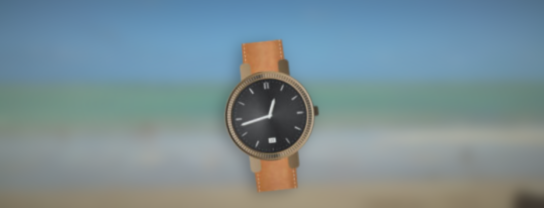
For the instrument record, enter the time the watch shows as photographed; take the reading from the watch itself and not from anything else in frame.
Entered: 12:43
